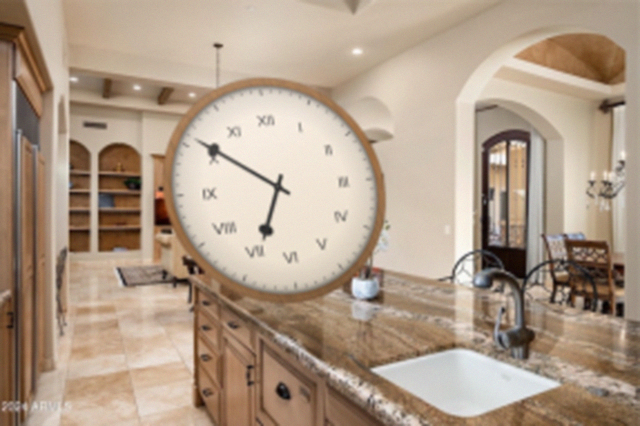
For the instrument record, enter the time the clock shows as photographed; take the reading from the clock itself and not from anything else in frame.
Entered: 6:51
